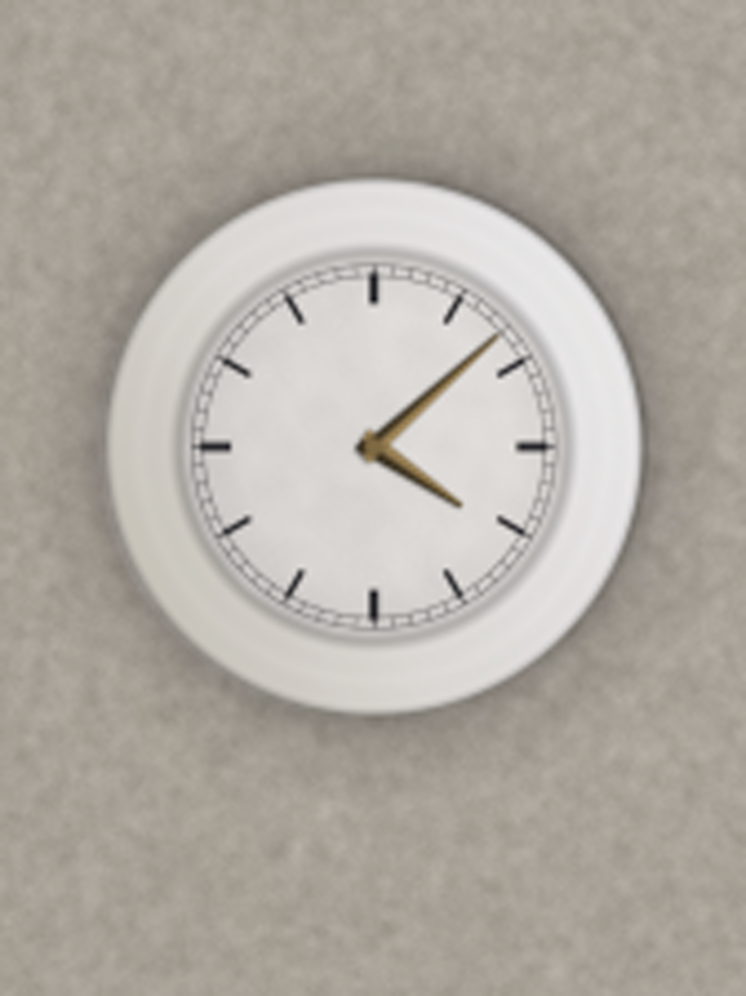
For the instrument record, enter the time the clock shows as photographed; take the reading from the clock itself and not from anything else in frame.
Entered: 4:08
